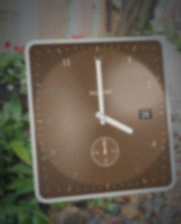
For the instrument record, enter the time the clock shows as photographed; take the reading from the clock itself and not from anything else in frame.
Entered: 4:00
